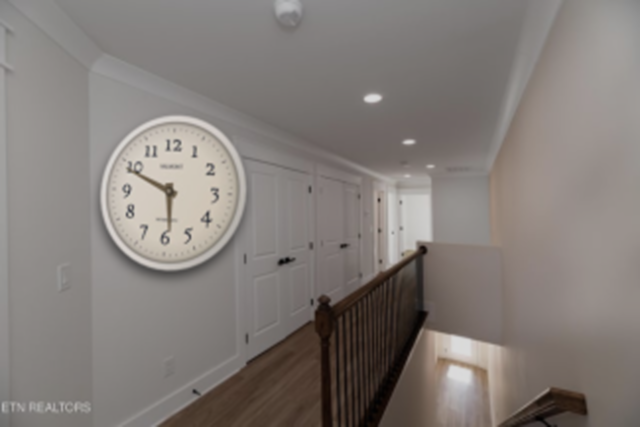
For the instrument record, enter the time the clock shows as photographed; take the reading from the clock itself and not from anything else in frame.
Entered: 5:49
